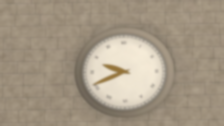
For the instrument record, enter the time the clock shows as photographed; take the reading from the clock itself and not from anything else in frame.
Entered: 9:41
